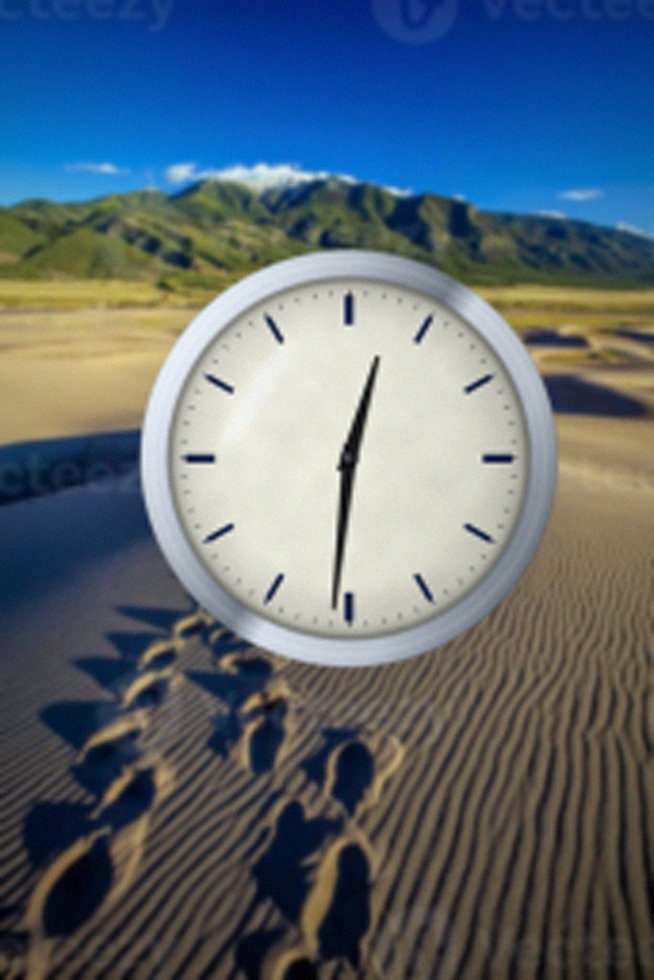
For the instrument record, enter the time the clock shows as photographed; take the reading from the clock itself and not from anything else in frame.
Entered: 12:31
